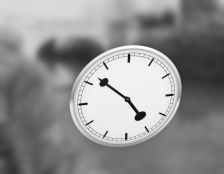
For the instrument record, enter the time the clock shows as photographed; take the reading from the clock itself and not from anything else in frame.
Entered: 4:52
